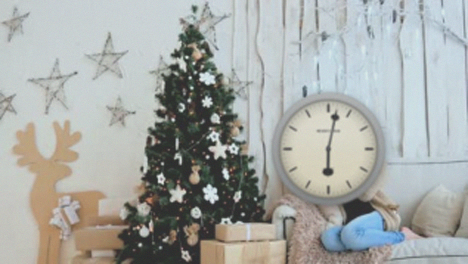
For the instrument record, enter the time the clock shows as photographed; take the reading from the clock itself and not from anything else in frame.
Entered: 6:02
